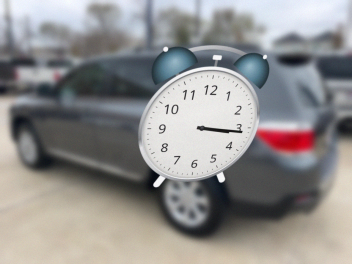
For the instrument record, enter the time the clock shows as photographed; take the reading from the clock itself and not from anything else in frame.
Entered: 3:16
